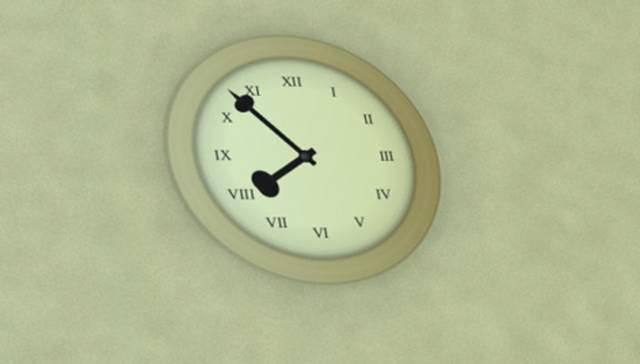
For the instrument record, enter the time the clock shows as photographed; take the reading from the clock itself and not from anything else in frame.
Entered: 7:53
